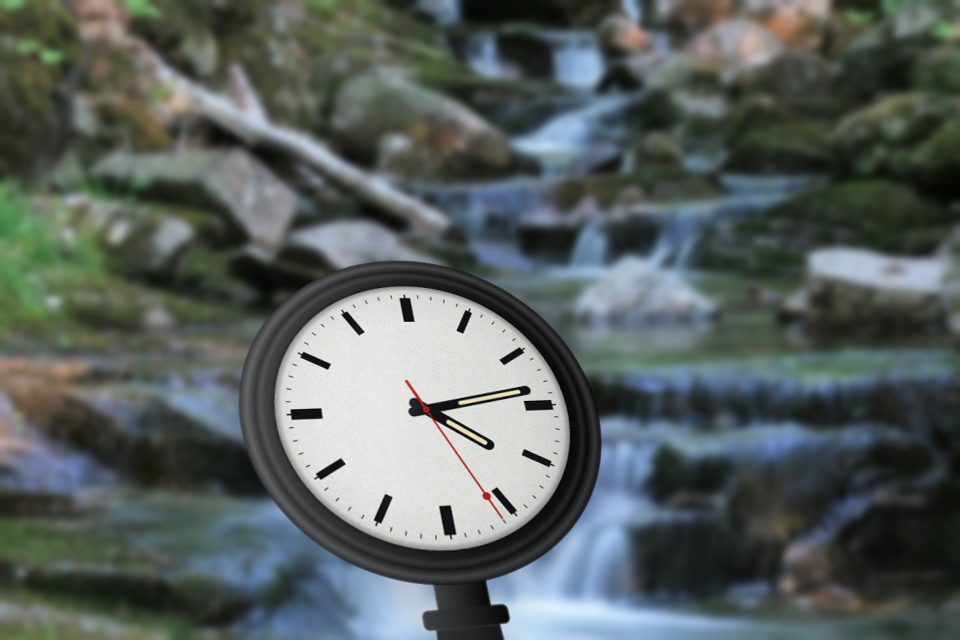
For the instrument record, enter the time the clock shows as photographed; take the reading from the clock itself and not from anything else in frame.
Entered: 4:13:26
